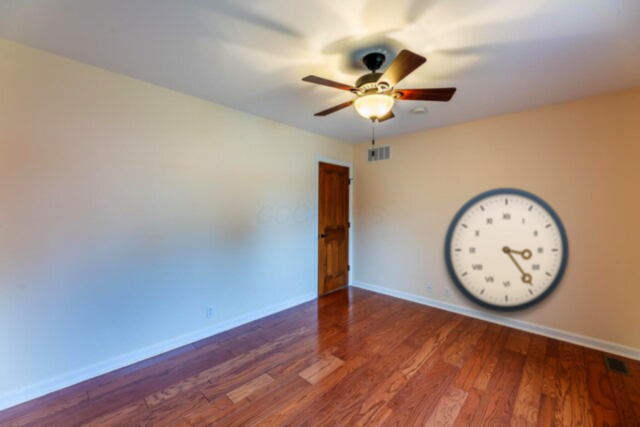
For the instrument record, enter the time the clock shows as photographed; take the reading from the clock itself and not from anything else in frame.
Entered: 3:24
